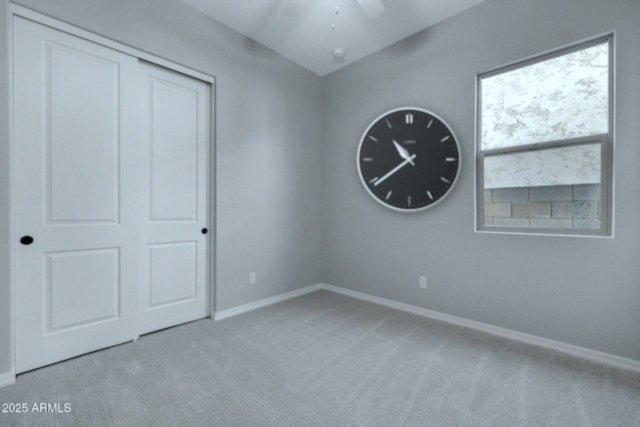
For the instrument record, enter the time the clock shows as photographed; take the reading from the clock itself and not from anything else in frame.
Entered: 10:39
